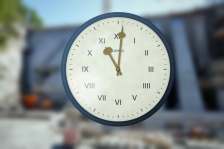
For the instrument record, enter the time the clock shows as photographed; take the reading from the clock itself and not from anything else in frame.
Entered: 11:01
